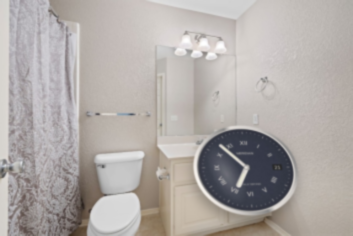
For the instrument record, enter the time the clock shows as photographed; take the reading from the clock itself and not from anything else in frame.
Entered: 6:53
